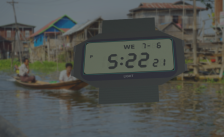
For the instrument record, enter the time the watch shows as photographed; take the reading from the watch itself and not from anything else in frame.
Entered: 5:22:21
